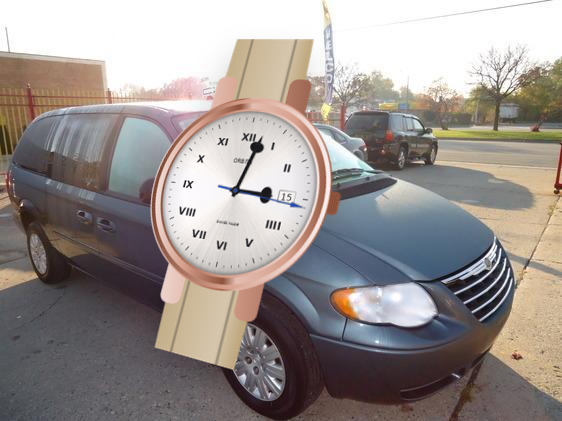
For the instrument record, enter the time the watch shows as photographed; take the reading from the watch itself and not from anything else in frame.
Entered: 3:02:16
